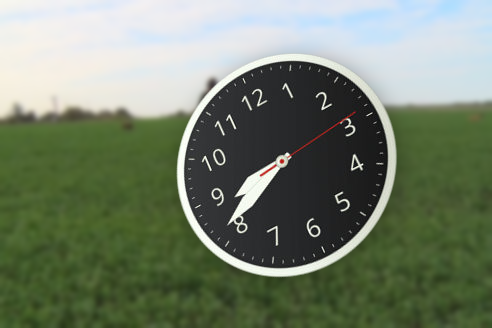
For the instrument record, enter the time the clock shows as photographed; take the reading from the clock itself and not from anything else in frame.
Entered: 8:41:14
